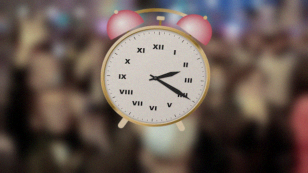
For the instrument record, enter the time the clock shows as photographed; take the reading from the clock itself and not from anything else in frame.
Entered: 2:20
